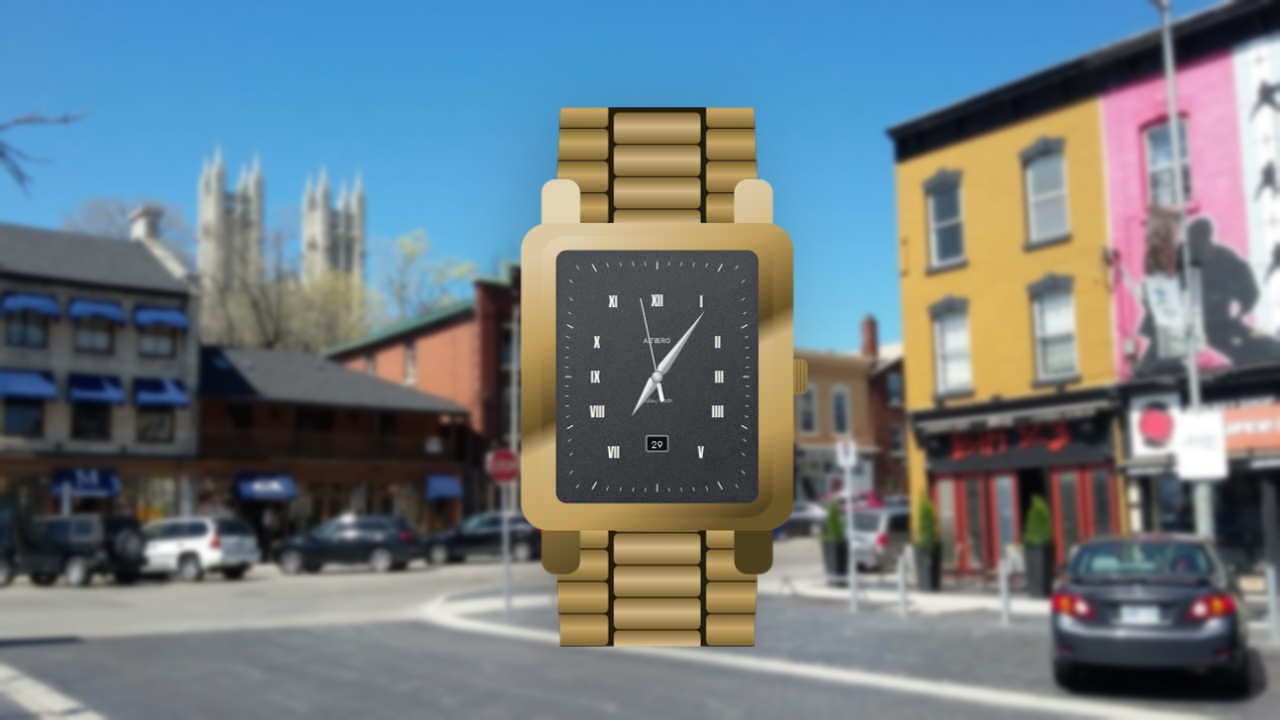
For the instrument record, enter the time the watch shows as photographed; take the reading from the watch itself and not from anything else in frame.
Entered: 7:05:58
